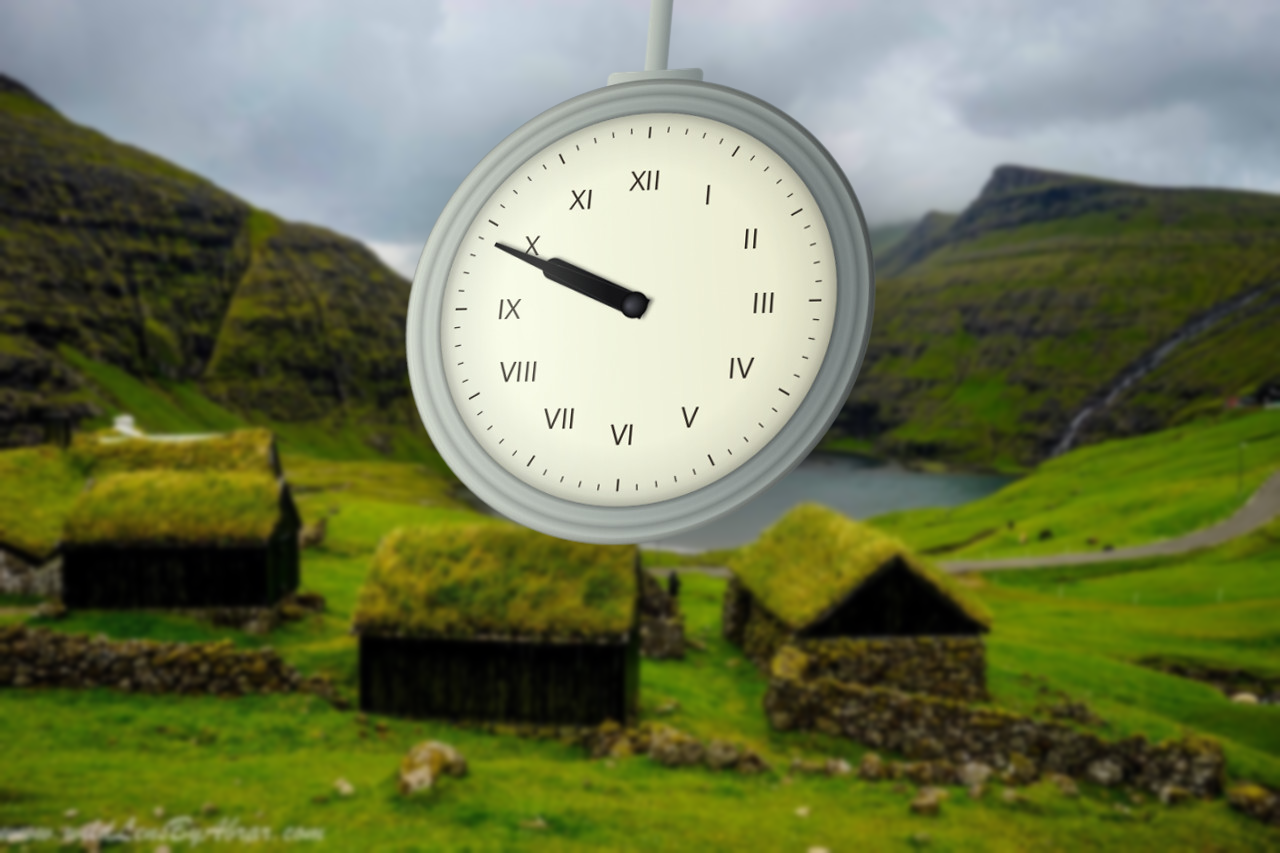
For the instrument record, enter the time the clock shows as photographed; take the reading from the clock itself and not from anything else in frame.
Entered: 9:49
